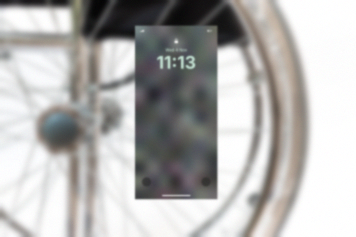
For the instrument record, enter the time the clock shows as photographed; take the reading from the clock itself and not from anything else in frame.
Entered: 11:13
